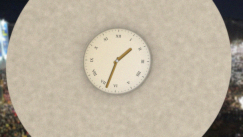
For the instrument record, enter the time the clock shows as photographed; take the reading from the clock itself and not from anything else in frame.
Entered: 1:33
